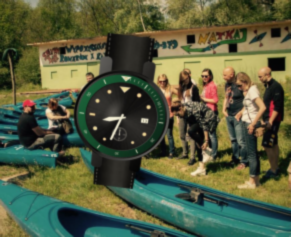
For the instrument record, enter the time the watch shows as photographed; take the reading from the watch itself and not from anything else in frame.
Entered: 8:33
